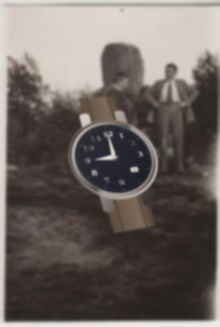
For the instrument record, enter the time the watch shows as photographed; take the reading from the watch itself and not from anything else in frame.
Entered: 9:00
